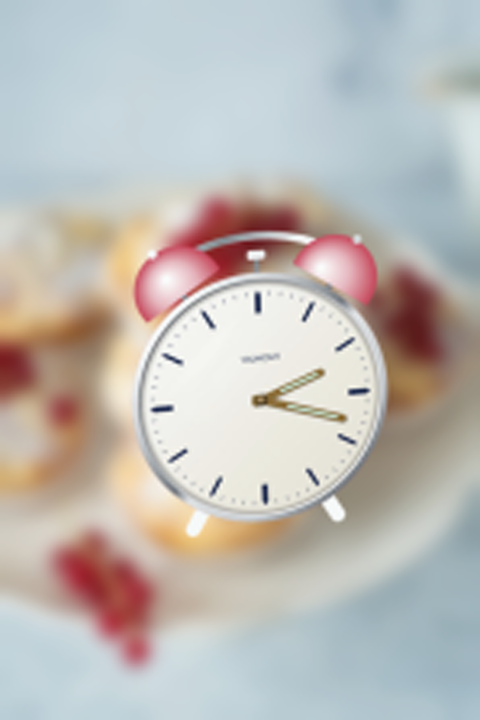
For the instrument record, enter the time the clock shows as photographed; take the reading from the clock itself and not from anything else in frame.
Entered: 2:18
